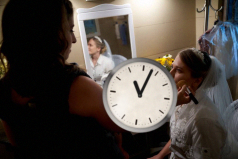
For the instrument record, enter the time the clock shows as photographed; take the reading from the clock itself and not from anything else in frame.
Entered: 11:03
